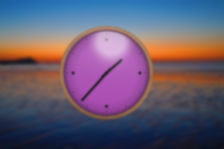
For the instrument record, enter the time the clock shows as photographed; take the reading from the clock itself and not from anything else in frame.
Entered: 1:37
